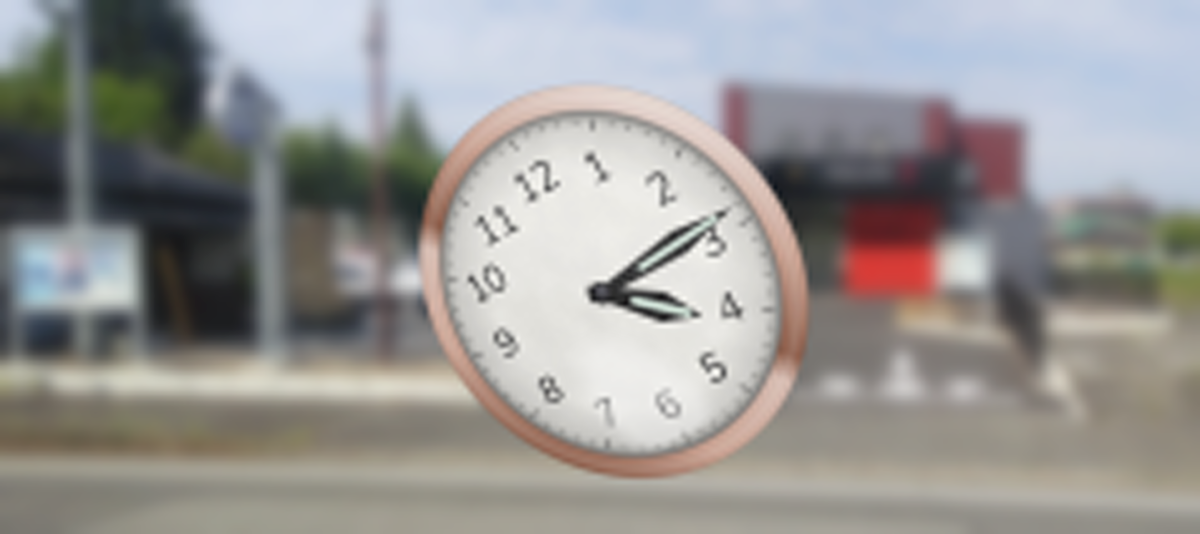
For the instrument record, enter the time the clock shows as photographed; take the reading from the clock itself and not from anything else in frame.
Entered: 4:14
